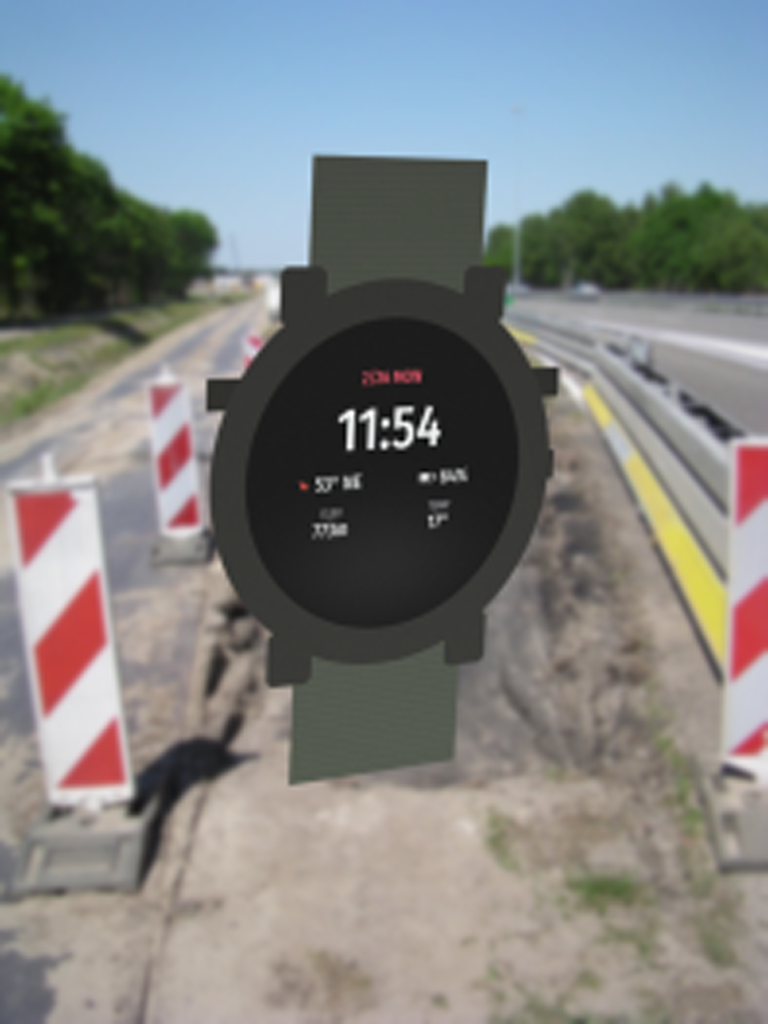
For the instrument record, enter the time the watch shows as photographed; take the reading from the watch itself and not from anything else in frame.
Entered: 11:54
